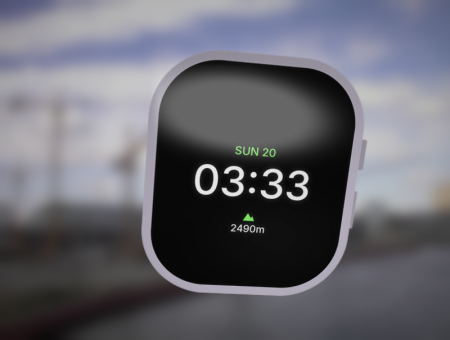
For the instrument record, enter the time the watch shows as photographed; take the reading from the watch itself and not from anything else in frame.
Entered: 3:33
